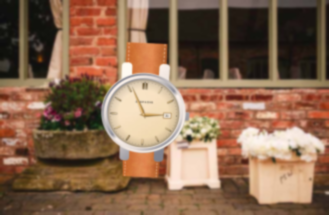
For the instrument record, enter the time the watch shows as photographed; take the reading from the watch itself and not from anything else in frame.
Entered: 2:56
